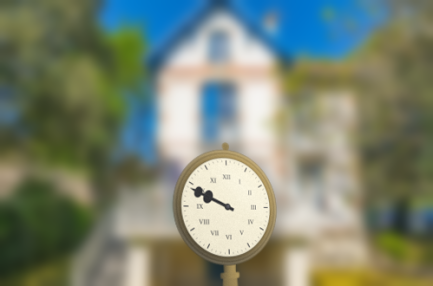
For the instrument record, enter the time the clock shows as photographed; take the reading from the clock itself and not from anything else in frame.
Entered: 9:49
